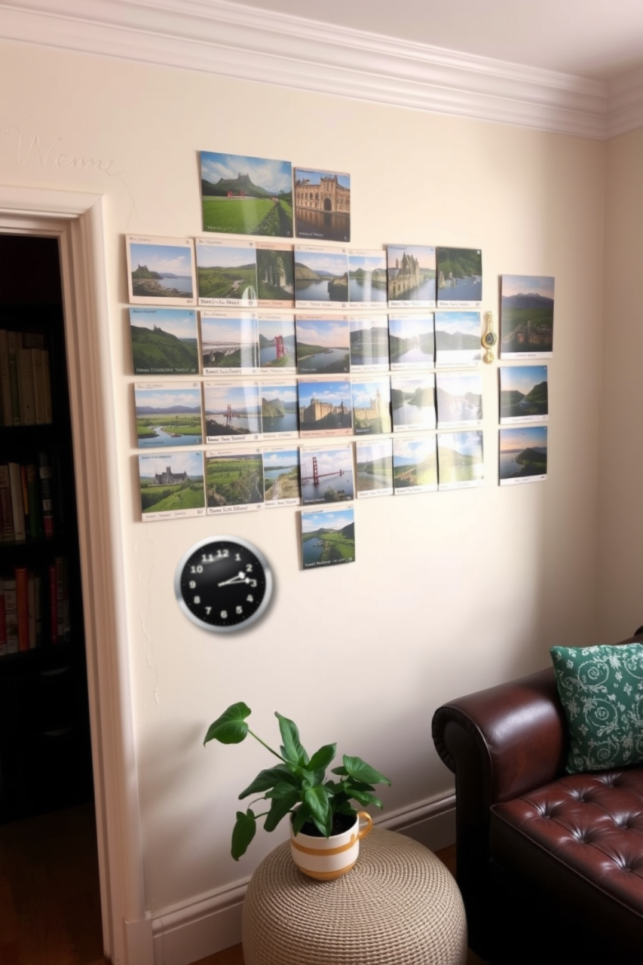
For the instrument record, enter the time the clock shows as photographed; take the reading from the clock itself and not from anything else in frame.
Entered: 2:14
